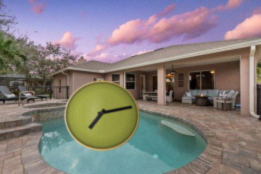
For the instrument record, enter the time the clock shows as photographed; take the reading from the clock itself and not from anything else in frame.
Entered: 7:13
